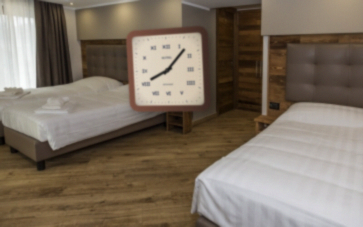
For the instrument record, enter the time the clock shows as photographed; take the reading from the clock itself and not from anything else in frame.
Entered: 8:07
